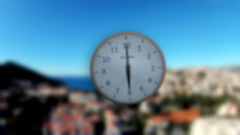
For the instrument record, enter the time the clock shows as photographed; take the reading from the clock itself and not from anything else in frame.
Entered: 6:00
